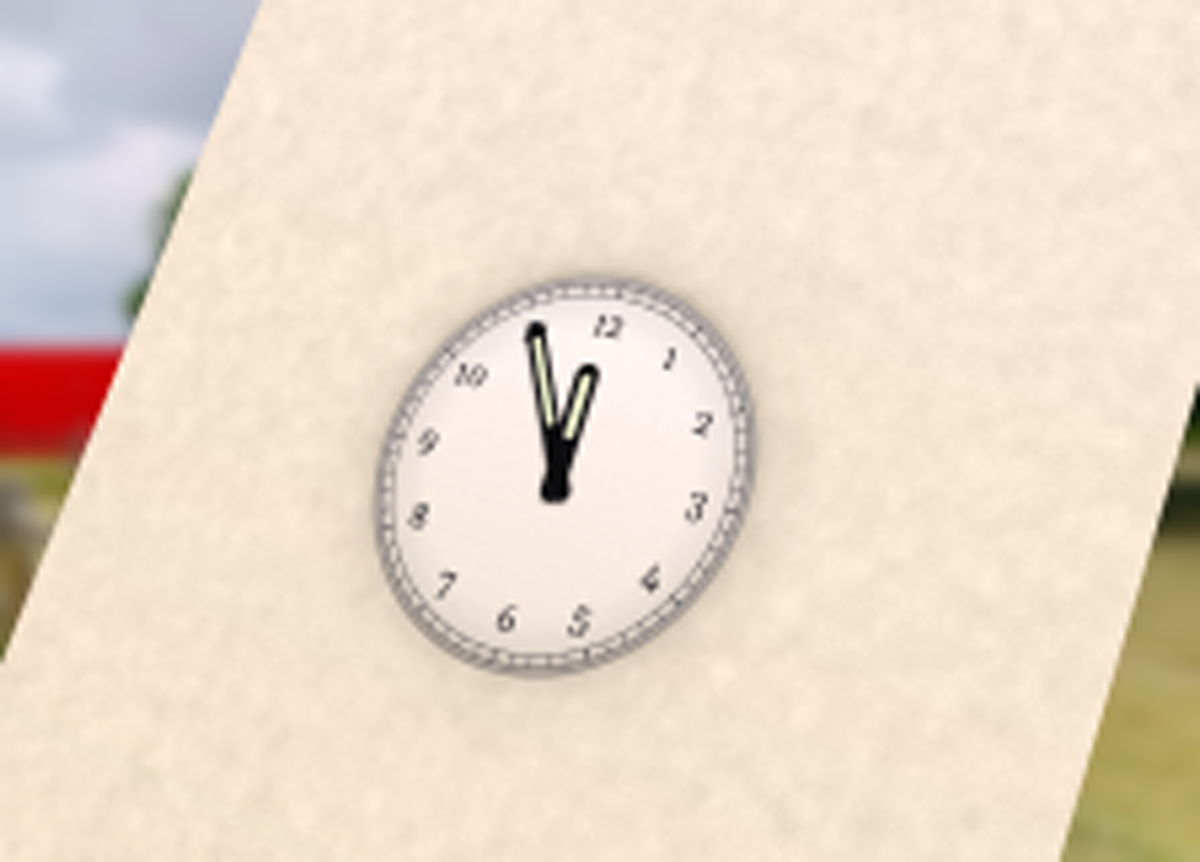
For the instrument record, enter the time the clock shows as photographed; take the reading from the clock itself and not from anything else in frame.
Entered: 11:55
